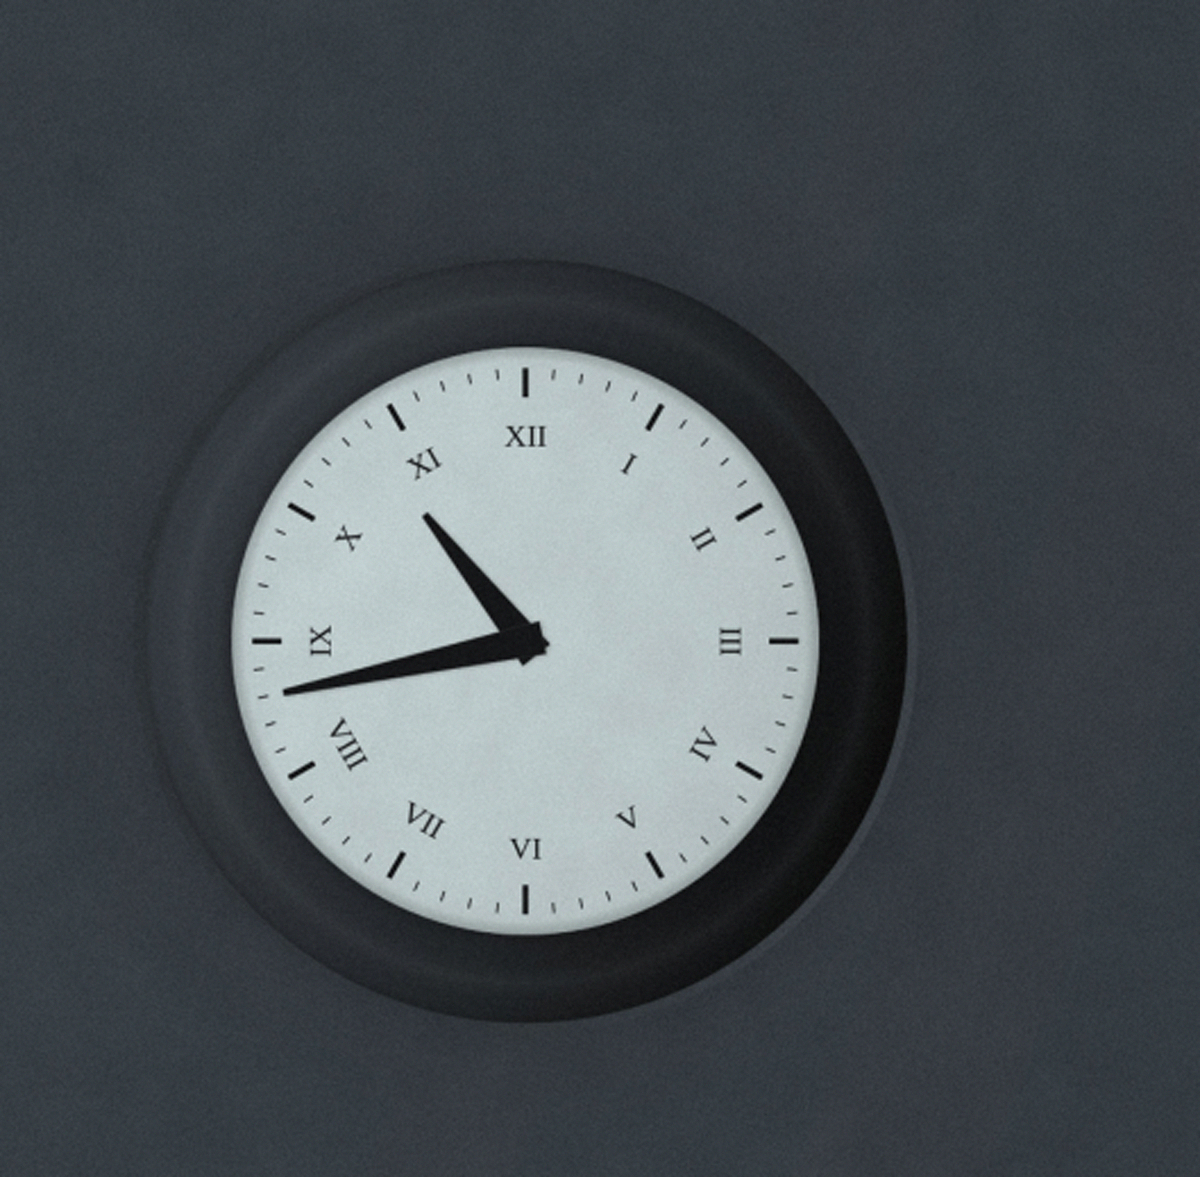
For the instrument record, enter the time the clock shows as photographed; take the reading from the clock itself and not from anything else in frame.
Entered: 10:43
